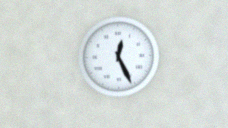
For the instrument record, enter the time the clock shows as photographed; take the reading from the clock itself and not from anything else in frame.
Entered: 12:26
